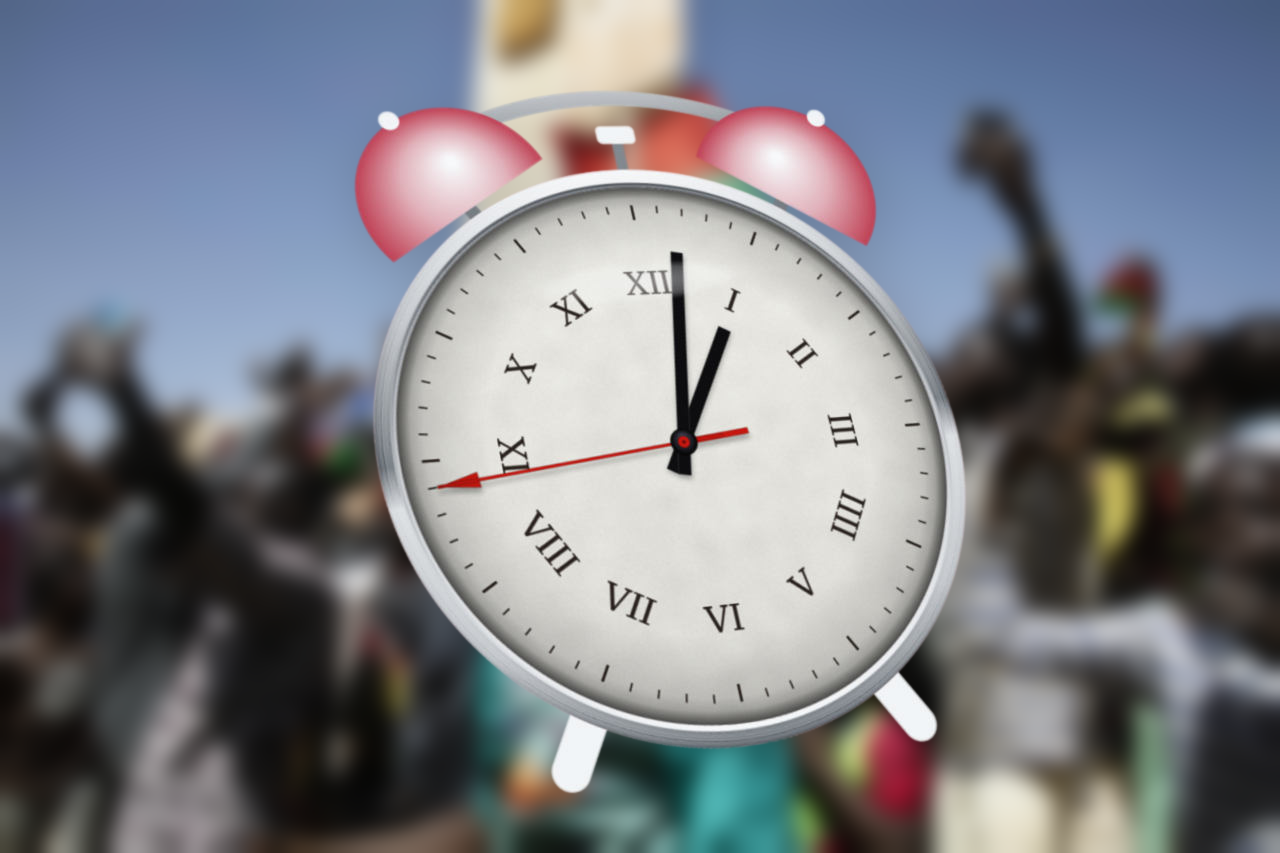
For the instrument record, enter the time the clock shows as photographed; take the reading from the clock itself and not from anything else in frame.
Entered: 1:01:44
